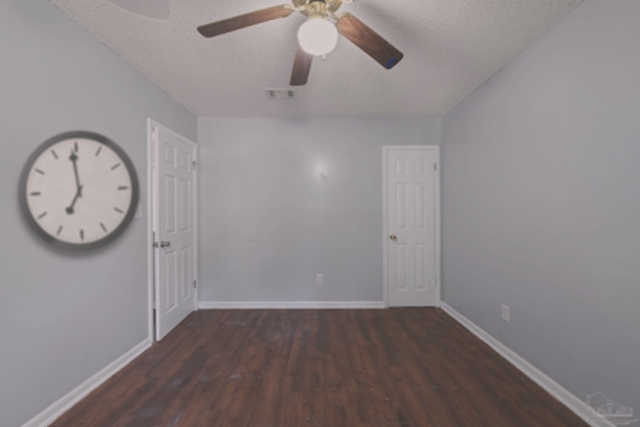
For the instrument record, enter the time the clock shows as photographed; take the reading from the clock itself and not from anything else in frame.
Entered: 6:59
